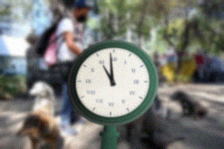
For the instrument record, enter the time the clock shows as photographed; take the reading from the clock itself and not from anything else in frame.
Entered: 10:59
